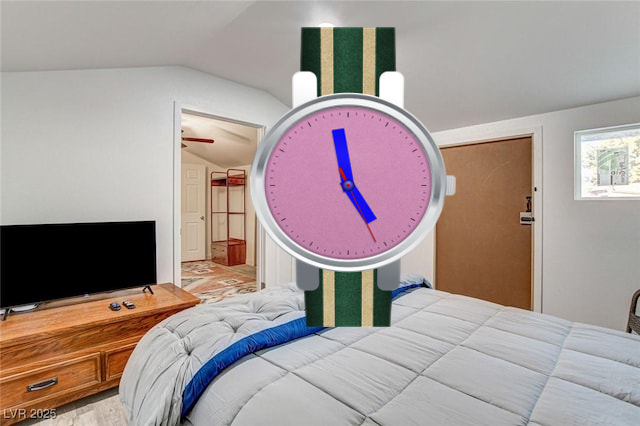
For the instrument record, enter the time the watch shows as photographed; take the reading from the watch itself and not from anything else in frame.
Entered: 4:58:26
